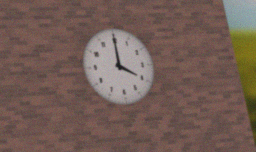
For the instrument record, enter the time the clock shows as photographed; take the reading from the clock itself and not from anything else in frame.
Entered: 4:00
